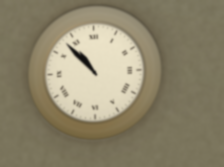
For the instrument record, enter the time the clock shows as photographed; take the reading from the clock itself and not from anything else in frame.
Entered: 10:53
